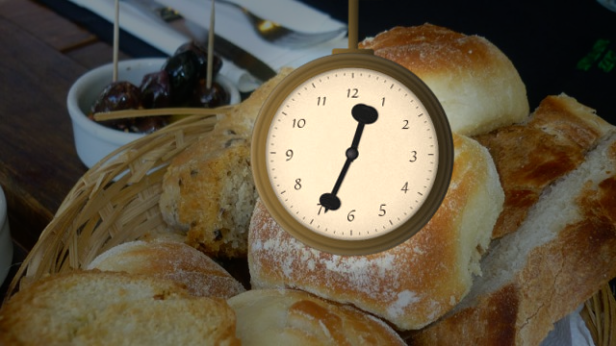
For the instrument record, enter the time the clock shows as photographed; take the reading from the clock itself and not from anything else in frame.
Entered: 12:34
